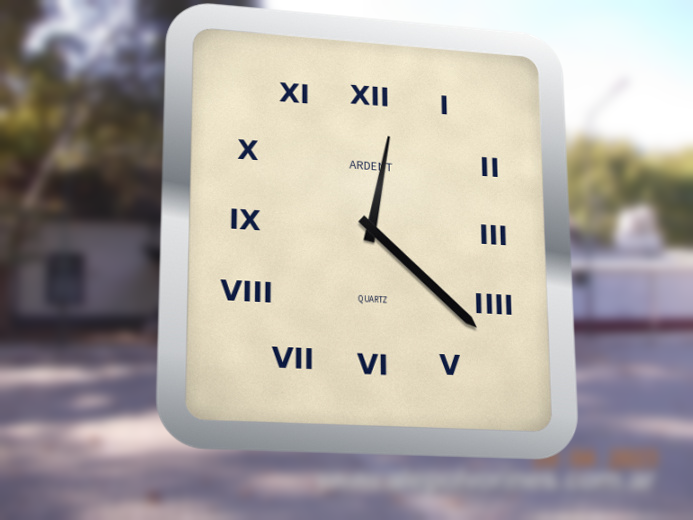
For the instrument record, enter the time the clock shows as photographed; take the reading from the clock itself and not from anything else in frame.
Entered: 12:22
